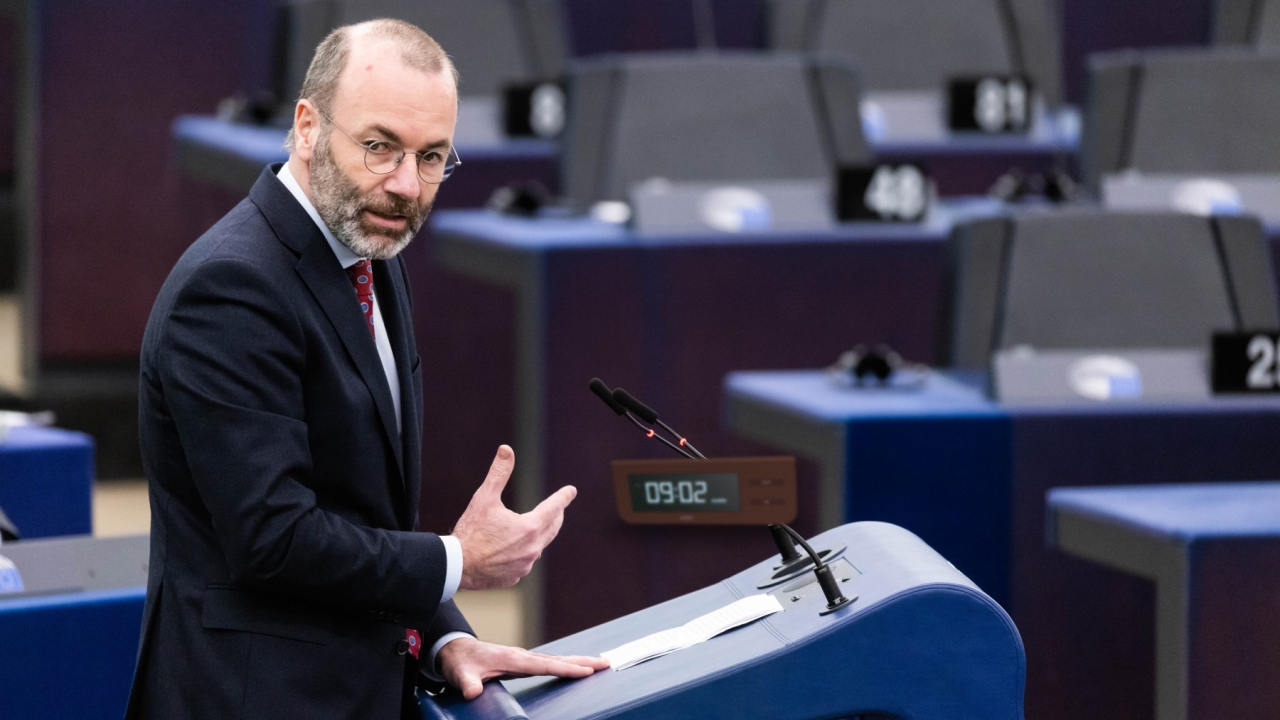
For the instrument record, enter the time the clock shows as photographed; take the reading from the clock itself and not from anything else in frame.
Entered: 9:02
